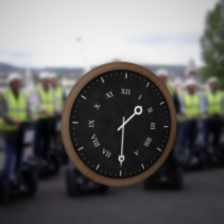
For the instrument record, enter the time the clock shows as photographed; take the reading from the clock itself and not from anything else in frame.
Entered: 1:30
